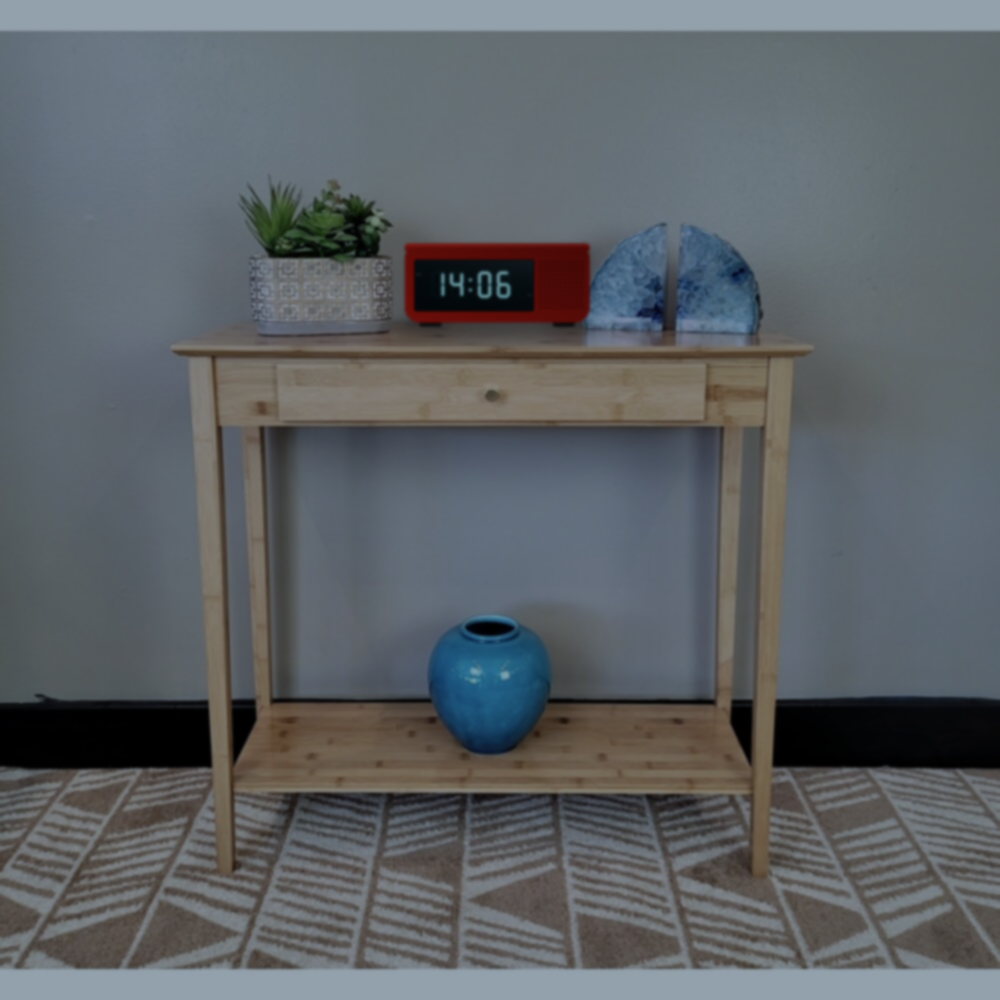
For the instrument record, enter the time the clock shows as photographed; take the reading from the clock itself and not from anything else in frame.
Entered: 14:06
